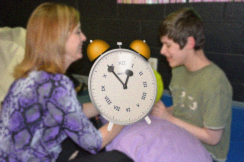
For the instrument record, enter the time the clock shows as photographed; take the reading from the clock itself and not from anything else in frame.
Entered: 12:54
